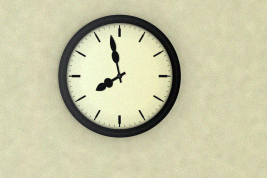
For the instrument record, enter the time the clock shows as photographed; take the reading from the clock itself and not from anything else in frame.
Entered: 7:58
